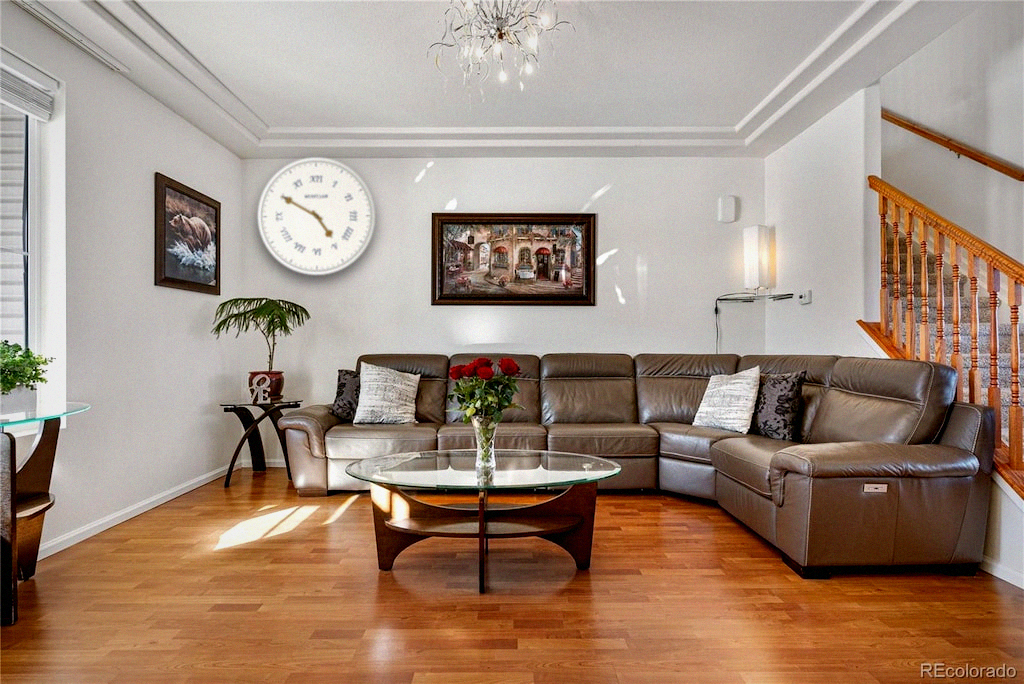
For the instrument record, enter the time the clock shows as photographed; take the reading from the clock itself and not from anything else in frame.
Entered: 4:50
